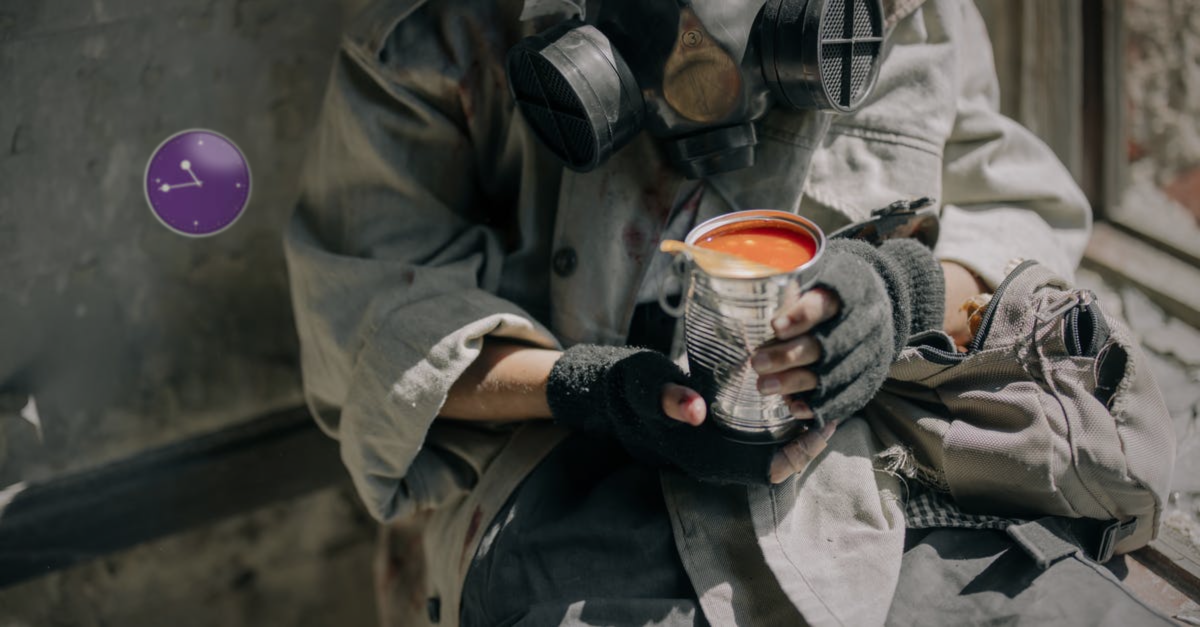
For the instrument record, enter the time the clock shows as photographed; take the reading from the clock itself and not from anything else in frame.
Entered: 10:43
